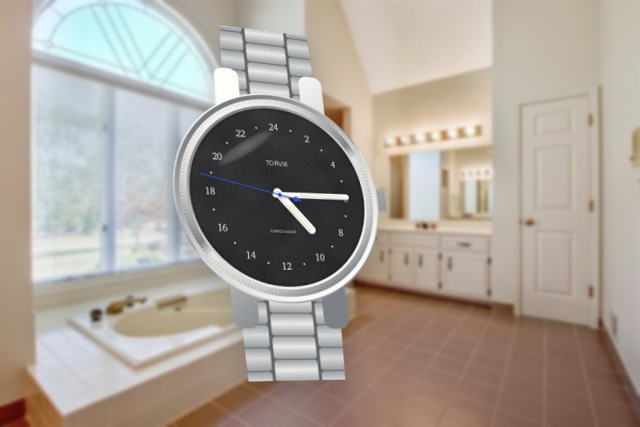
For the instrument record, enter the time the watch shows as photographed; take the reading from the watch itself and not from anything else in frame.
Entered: 9:14:47
